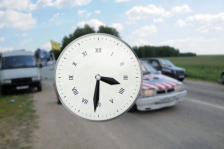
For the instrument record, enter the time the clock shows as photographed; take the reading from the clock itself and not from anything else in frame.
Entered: 3:31
